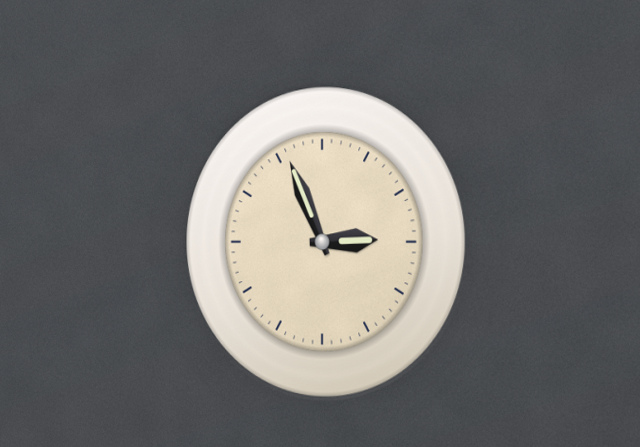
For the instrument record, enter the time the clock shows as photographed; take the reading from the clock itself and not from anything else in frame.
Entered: 2:56
